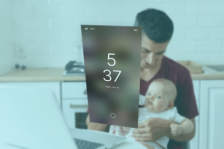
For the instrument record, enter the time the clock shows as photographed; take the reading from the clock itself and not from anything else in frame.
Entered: 5:37
